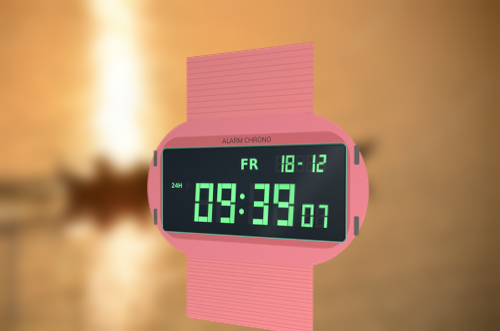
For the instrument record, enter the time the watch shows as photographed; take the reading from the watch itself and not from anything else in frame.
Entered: 9:39:07
